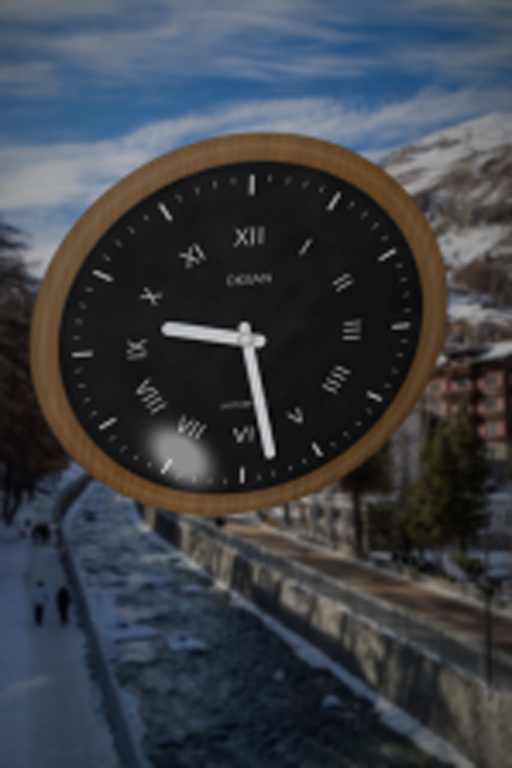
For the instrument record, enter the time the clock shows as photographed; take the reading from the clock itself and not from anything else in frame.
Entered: 9:28
